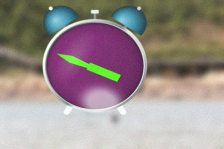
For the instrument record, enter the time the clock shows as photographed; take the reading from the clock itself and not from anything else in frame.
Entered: 3:49
